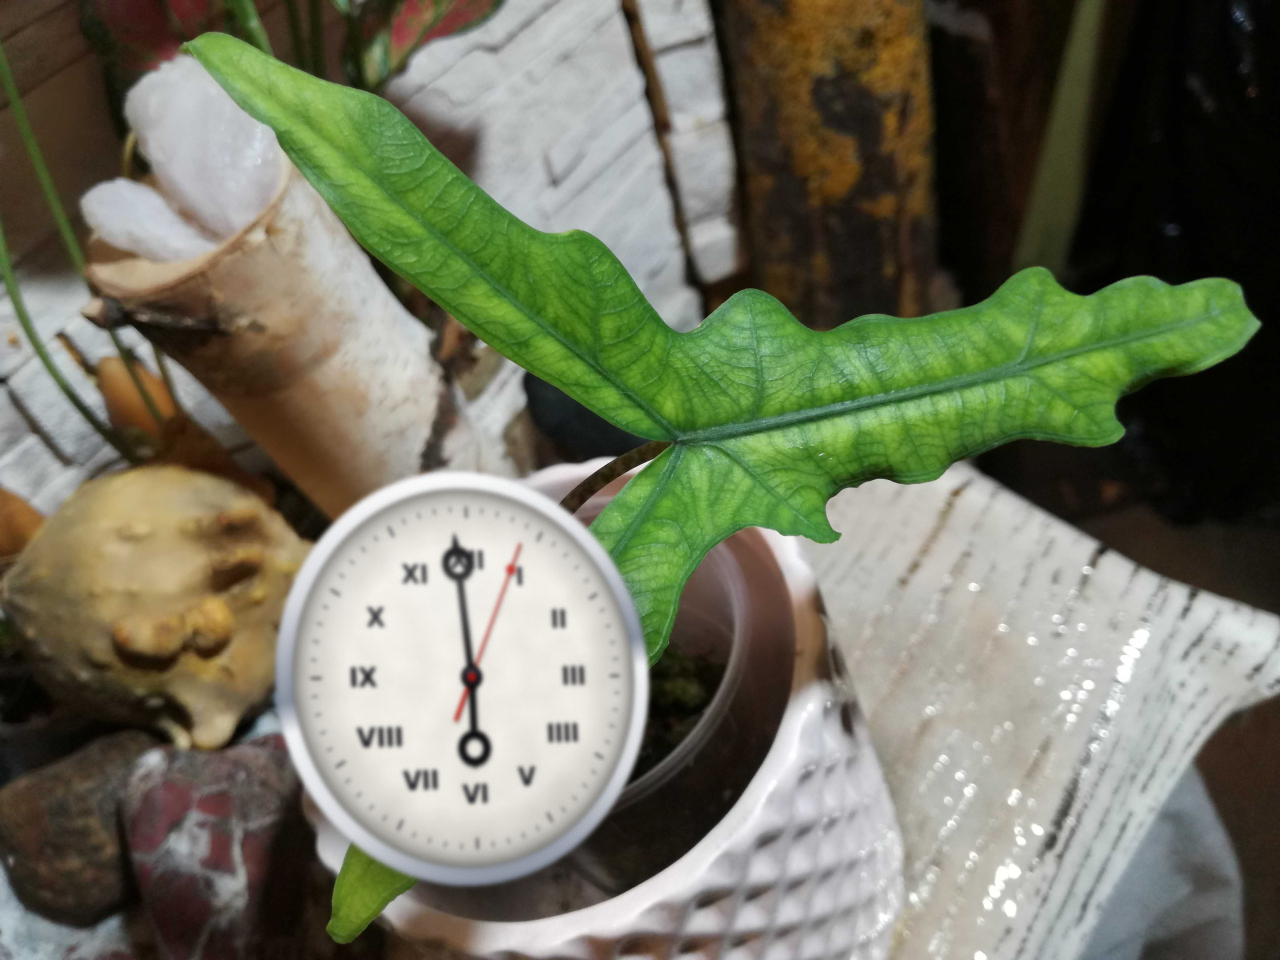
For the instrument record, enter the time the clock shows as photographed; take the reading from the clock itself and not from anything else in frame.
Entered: 5:59:04
